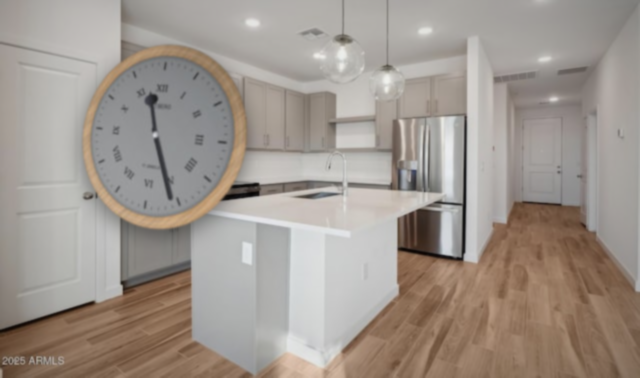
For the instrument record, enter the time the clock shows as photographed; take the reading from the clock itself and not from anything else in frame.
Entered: 11:26
